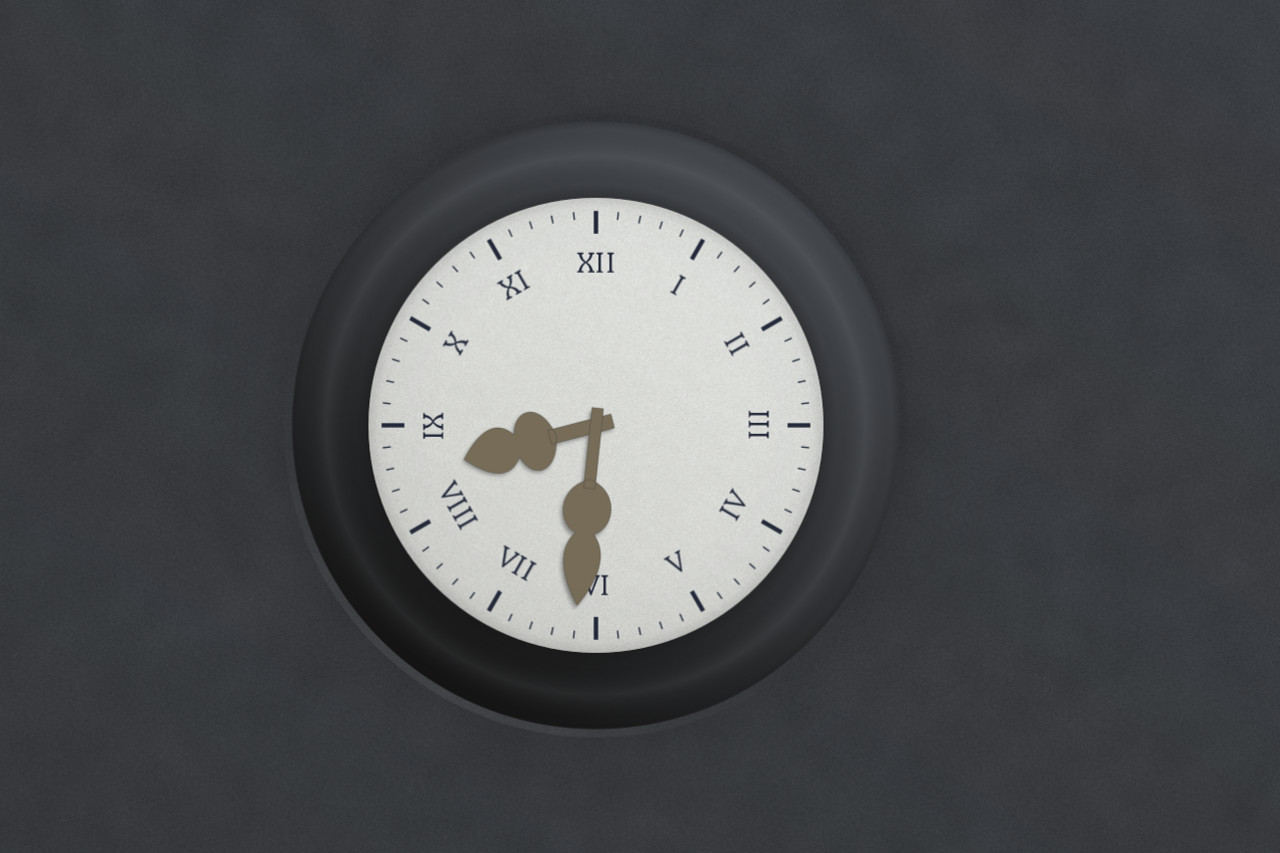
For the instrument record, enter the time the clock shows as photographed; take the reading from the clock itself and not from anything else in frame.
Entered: 8:31
